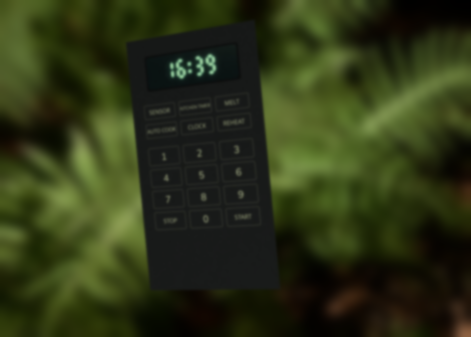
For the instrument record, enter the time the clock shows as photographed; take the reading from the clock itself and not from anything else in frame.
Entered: 16:39
